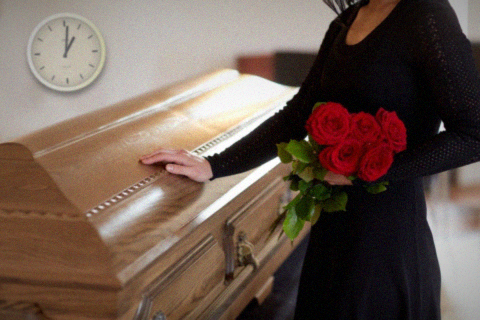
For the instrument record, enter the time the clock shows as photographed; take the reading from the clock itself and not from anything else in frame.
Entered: 1:01
